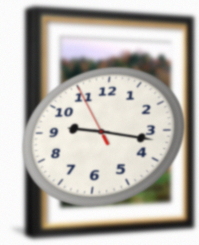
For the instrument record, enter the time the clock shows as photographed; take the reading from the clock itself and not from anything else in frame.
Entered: 9:16:55
